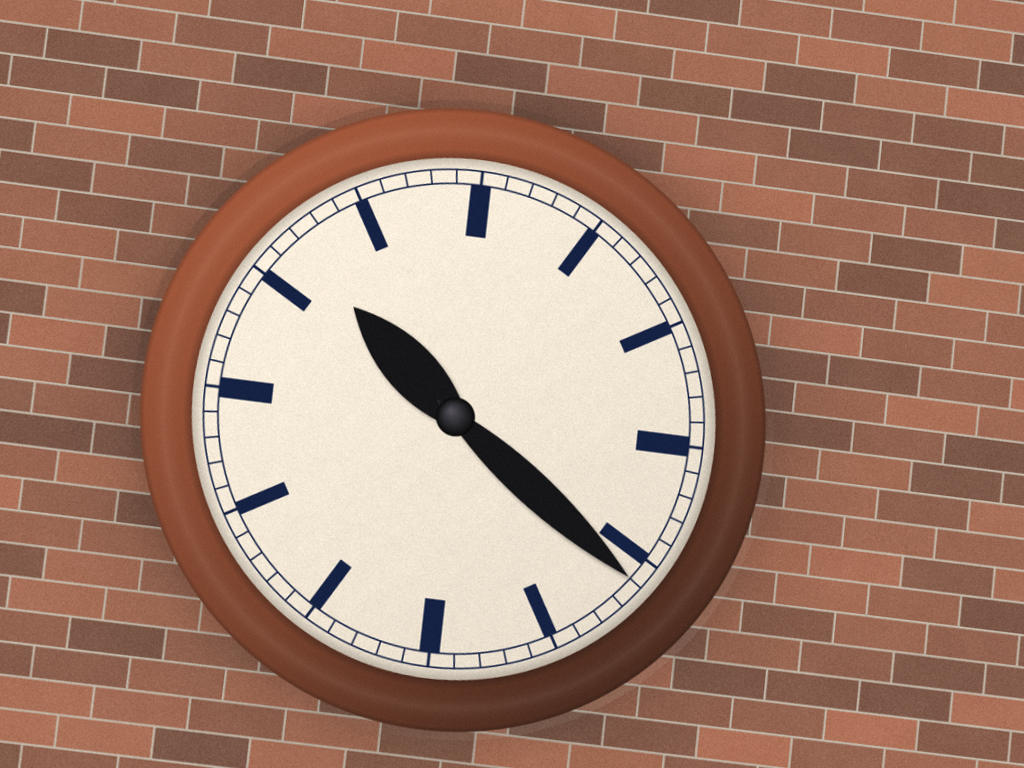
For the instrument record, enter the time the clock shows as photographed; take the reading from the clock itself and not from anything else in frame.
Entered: 10:21
